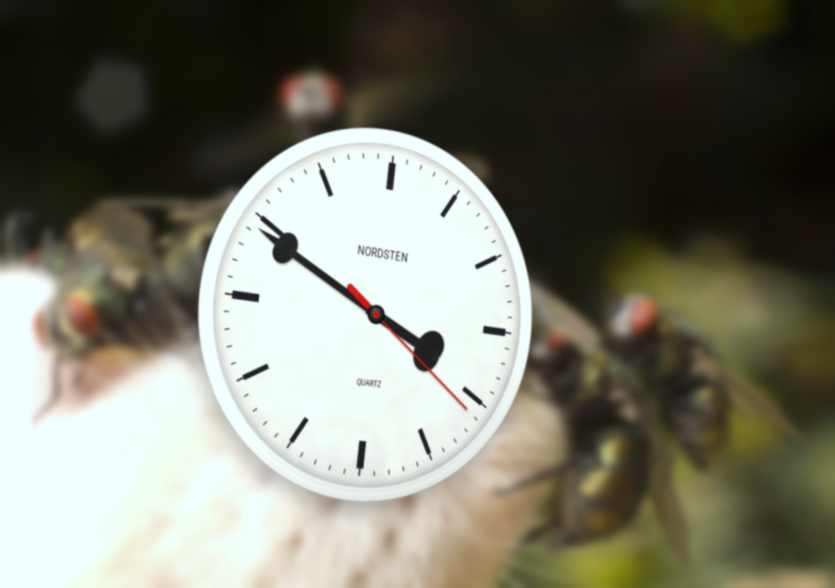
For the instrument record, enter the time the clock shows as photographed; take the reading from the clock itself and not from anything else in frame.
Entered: 3:49:21
